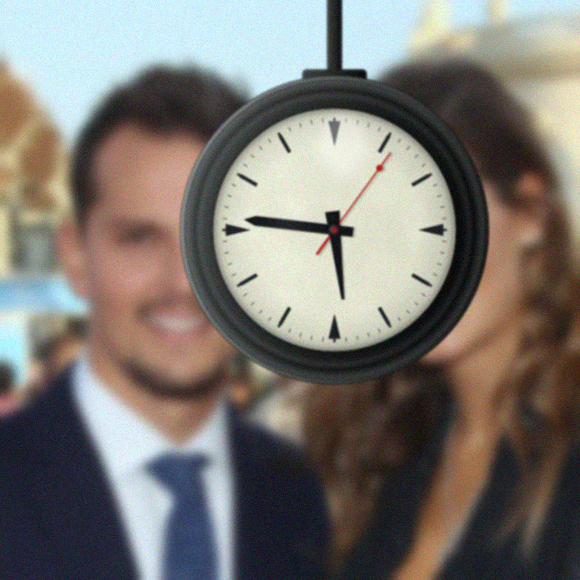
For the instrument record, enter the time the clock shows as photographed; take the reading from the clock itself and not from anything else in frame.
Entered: 5:46:06
